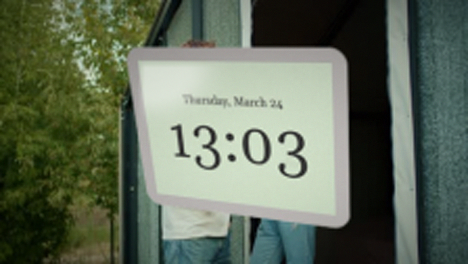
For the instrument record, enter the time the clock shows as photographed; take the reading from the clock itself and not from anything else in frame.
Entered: 13:03
